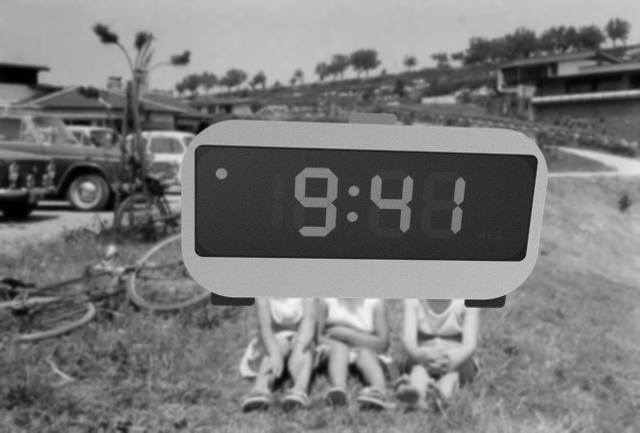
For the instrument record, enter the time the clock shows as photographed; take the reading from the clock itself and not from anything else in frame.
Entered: 9:41
